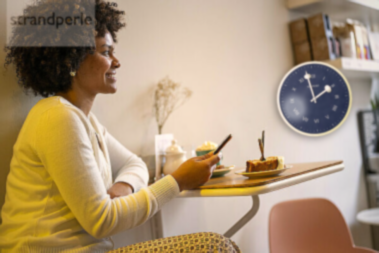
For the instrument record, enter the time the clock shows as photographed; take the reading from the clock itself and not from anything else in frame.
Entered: 1:58
